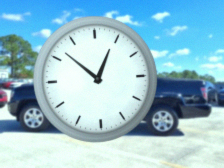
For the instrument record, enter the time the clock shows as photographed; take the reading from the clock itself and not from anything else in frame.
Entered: 12:52
